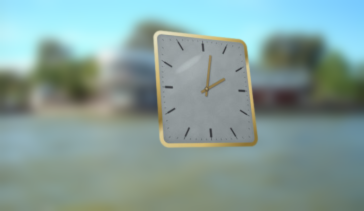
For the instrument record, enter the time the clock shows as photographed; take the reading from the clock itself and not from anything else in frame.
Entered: 2:02
